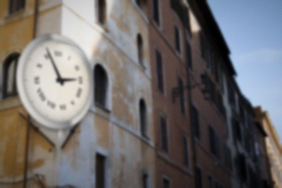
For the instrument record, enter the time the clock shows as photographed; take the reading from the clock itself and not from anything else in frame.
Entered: 2:56
